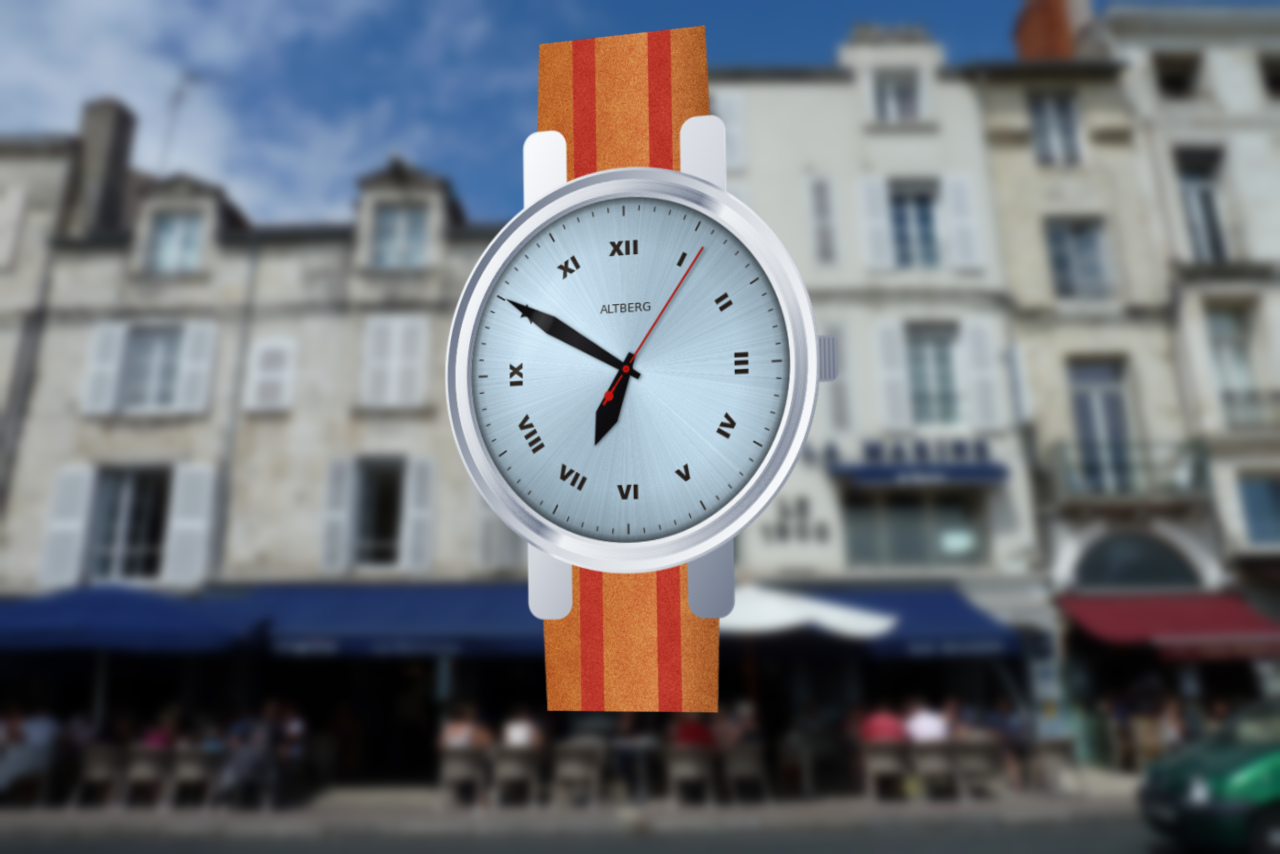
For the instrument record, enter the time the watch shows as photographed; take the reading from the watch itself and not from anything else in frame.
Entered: 6:50:06
